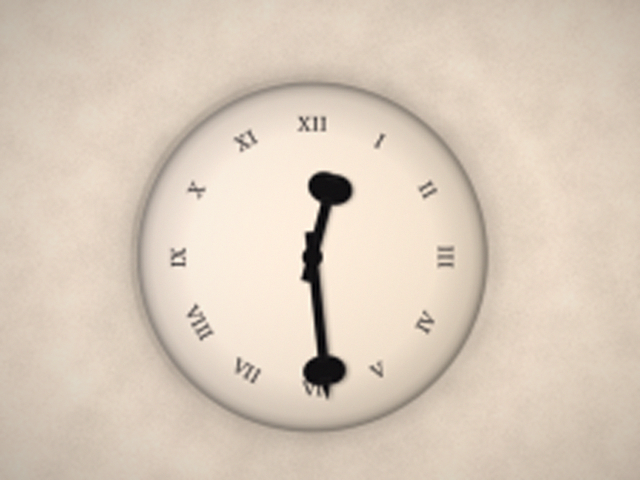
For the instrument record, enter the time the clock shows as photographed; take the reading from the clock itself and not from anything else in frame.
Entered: 12:29
